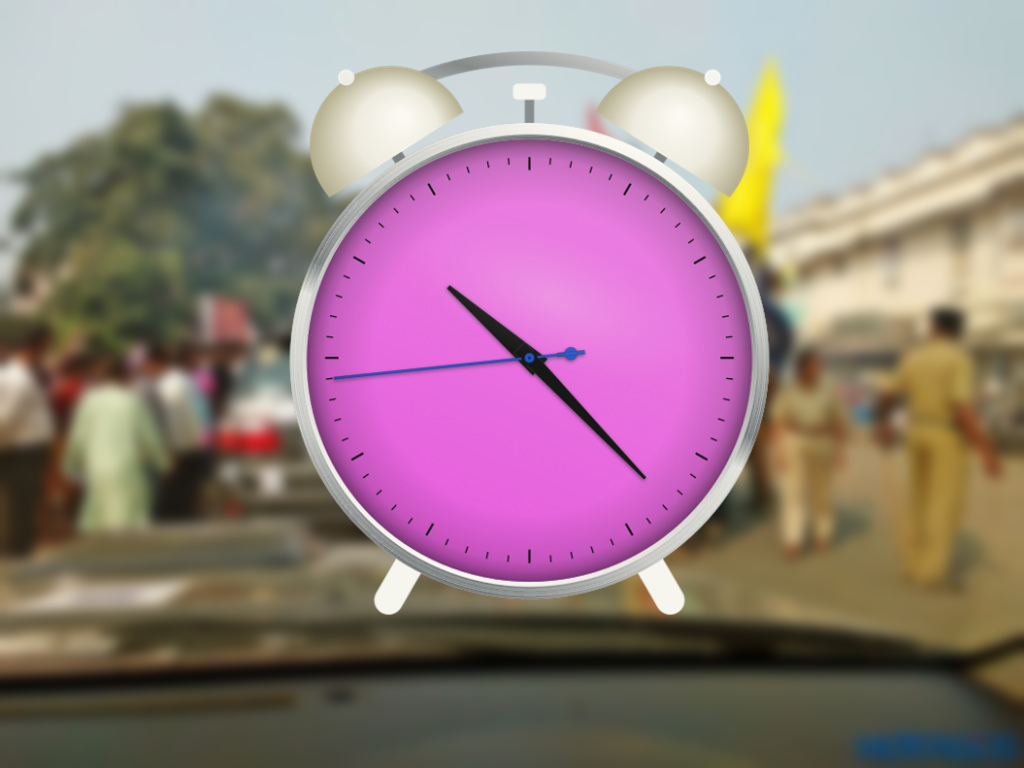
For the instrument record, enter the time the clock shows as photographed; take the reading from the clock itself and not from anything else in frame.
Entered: 10:22:44
